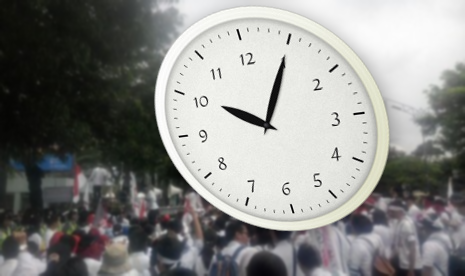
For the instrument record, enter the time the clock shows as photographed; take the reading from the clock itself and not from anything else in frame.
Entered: 10:05
